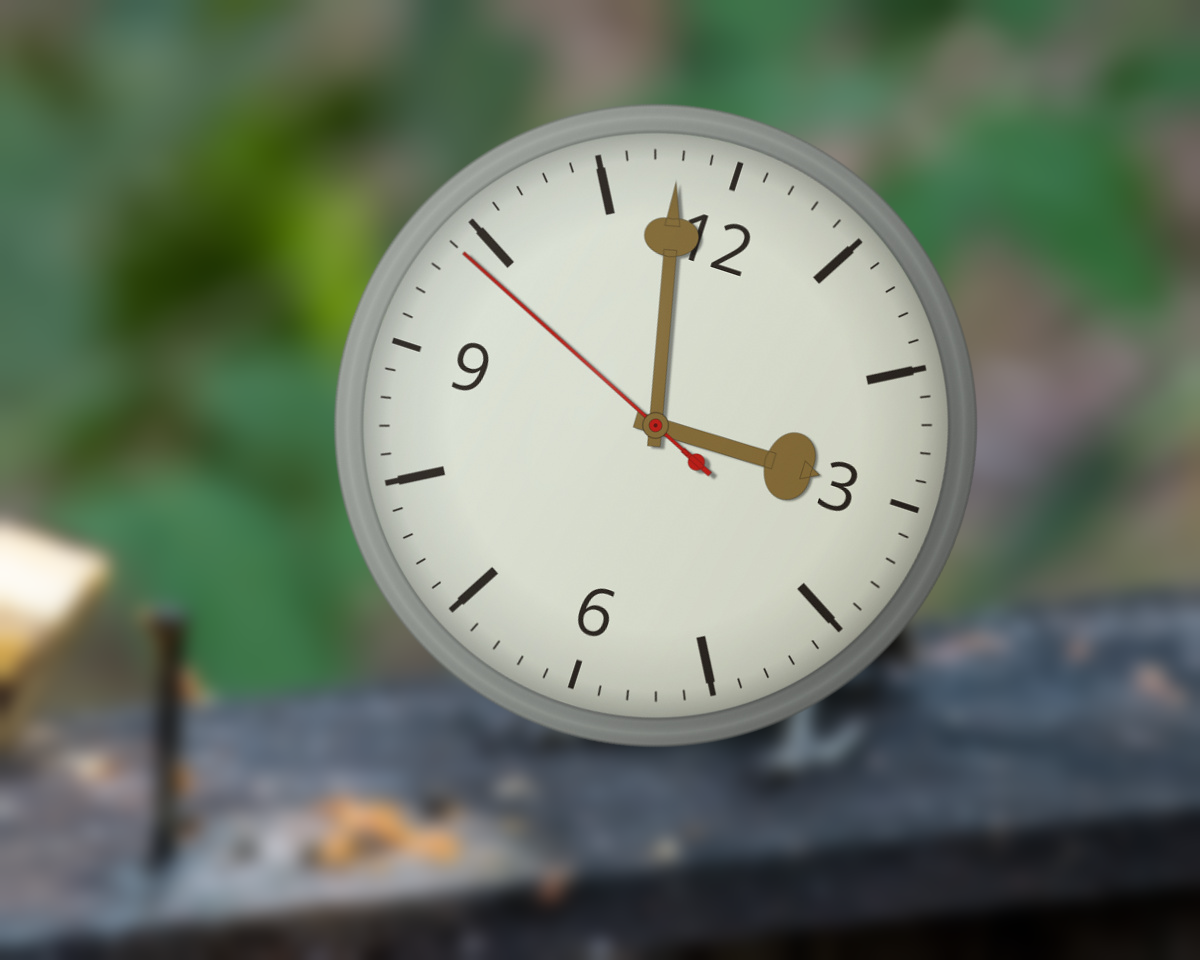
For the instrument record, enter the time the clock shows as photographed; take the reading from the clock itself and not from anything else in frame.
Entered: 2:57:49
